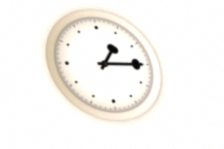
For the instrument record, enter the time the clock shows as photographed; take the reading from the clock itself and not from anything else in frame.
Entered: 1:15
